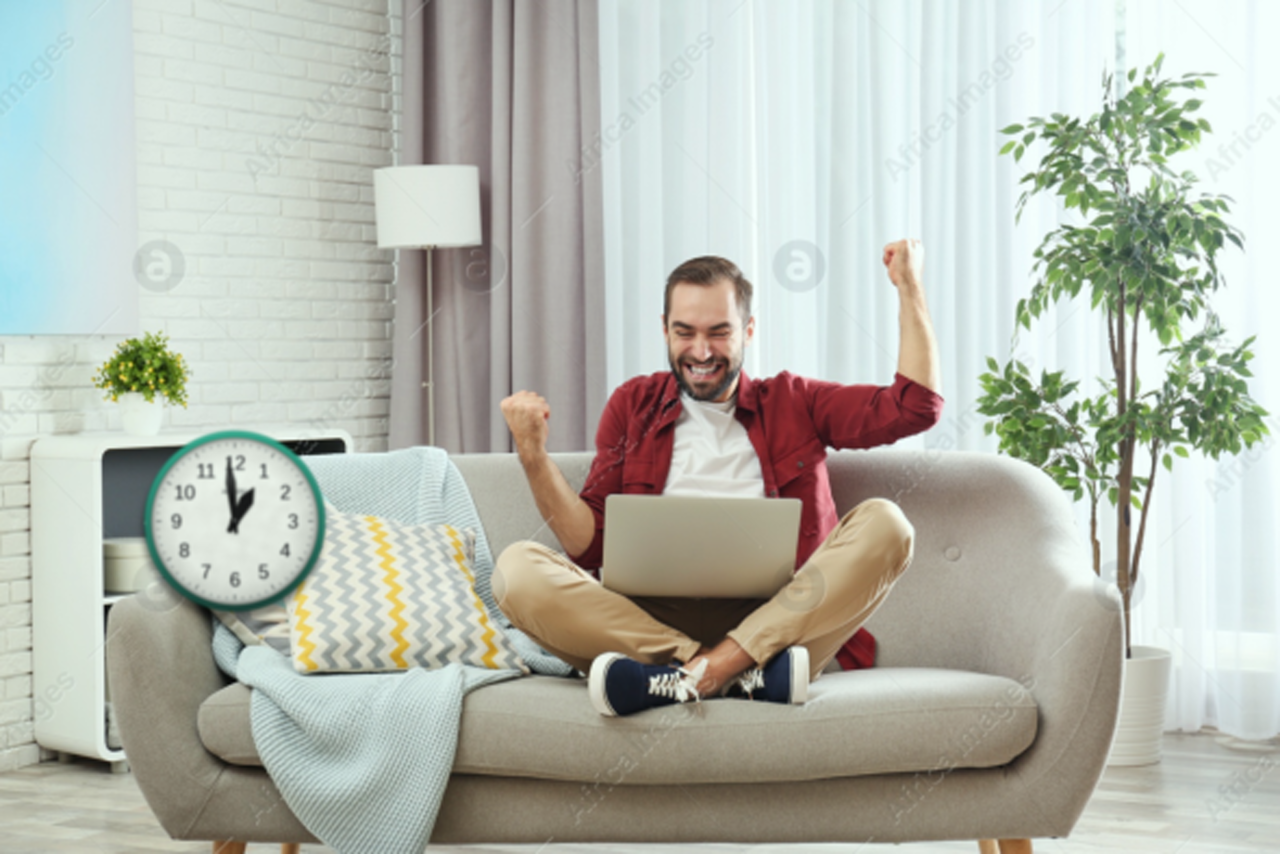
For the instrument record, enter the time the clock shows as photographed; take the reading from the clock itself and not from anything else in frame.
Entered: 12:59
